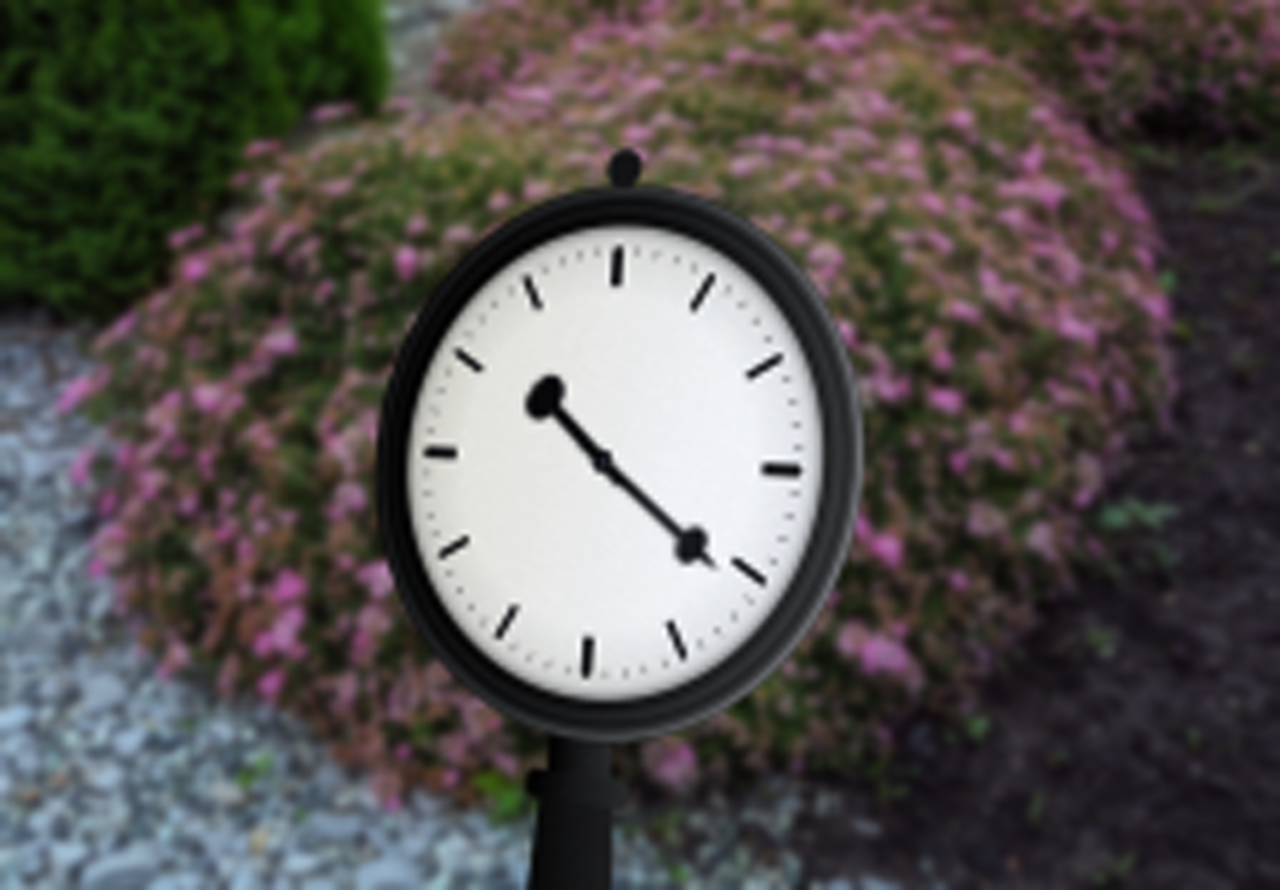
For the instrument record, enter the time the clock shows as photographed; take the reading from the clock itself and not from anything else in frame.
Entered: 10:21
